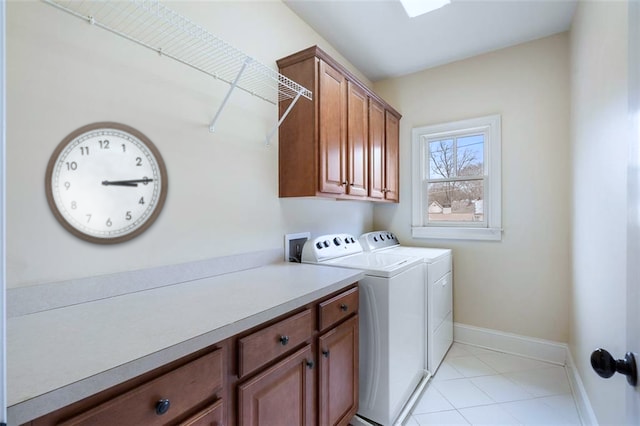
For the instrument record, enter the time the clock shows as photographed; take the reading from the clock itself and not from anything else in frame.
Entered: 3:15
